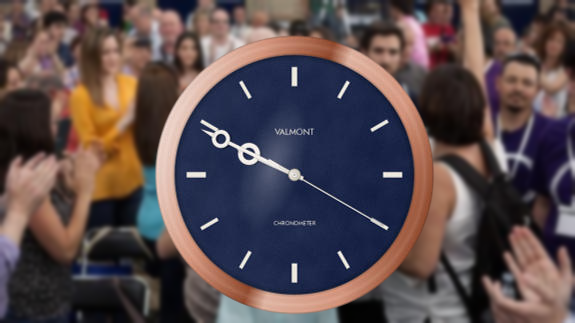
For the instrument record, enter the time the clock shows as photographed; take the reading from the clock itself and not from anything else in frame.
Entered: 9:49:20
